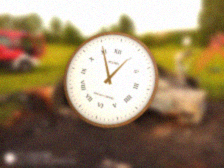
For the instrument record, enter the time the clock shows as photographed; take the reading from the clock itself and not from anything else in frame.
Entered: 12:55
